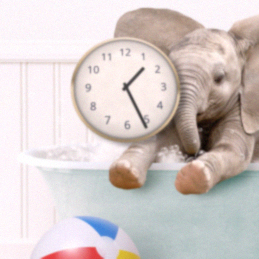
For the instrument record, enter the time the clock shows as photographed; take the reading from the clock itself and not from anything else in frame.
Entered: 1:26
